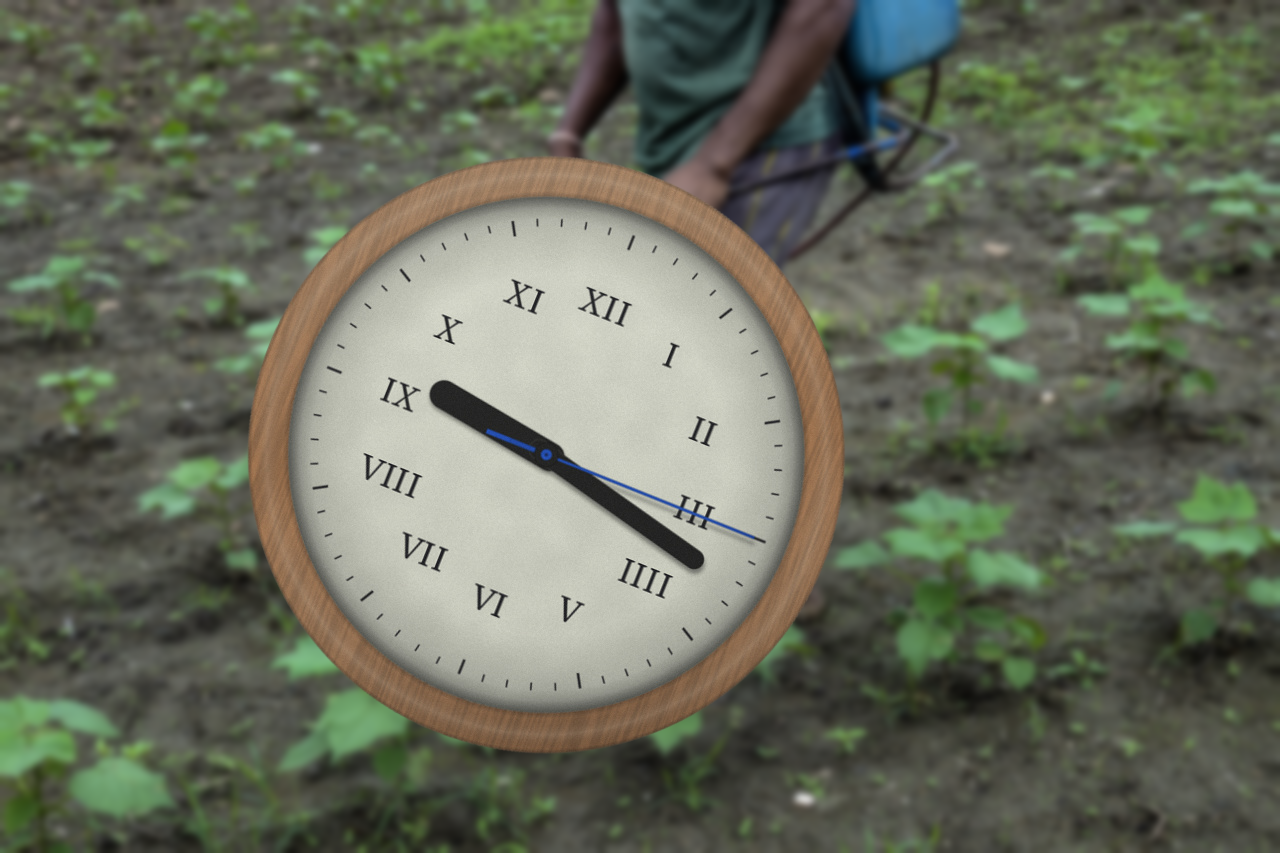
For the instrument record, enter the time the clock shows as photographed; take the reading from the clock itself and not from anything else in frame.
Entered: 9:17:15
